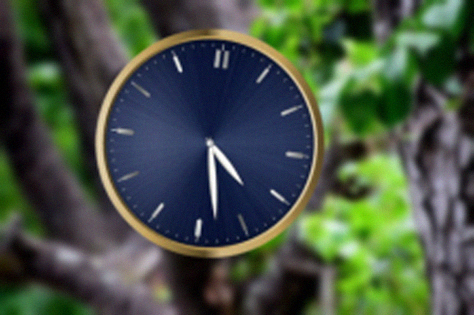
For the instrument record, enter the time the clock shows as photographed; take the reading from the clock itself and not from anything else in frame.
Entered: 4:28
